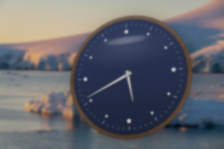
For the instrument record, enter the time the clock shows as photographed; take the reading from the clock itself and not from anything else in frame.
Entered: 5:41
